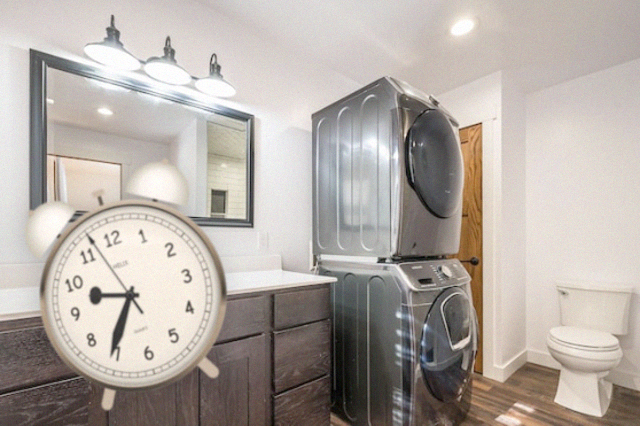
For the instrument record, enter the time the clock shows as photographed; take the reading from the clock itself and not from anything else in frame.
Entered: 9:35:57
